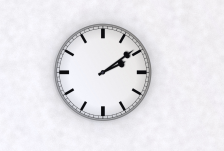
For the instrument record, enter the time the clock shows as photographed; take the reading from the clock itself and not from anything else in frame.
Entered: 2:09
